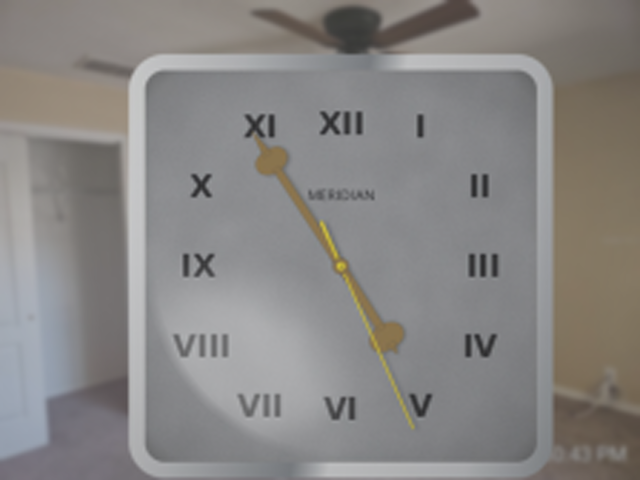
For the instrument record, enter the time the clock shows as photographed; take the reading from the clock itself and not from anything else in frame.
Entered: 4:54:26
